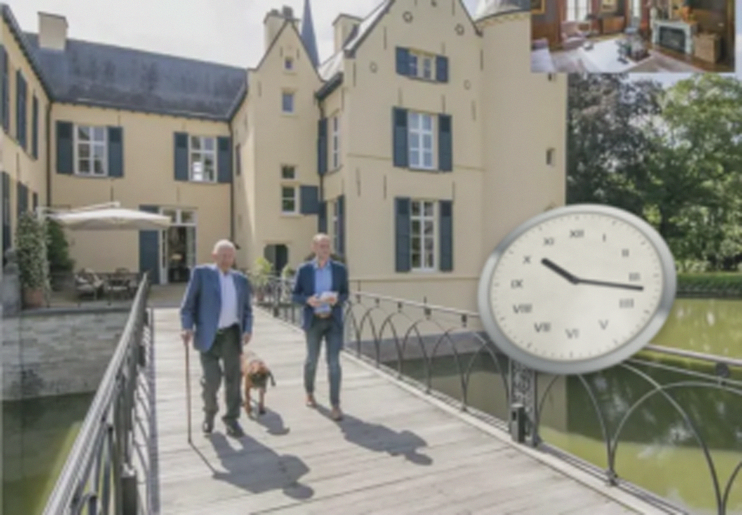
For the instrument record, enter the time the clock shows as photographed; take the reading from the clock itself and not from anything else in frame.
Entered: 10:17
